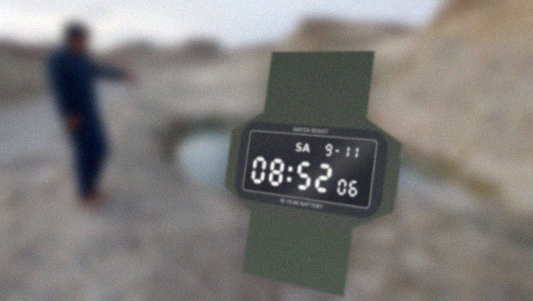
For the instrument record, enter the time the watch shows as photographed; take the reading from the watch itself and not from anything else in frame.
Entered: 8:52:06
